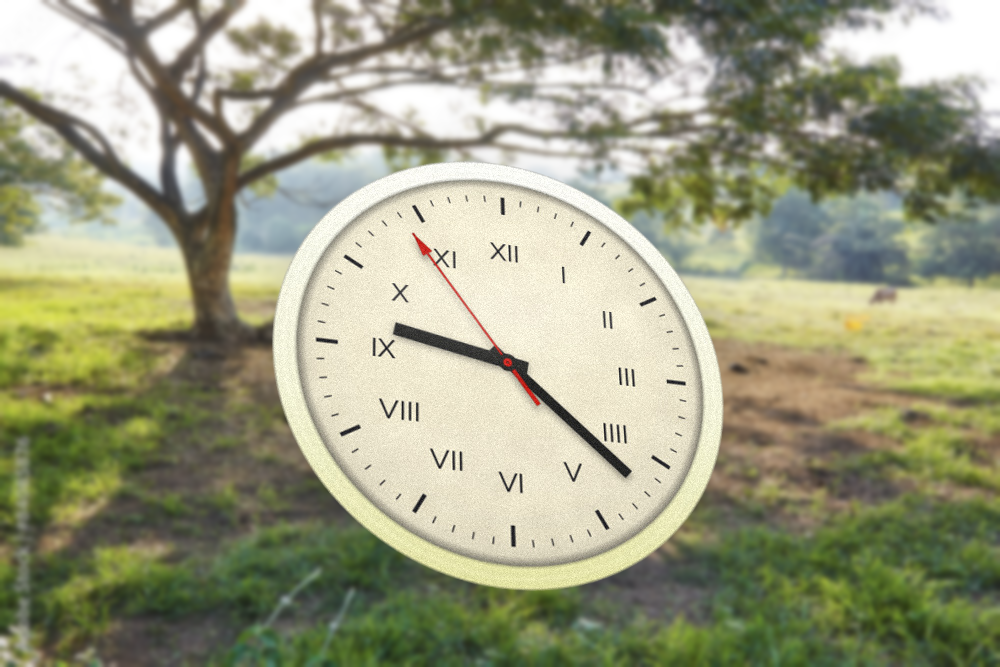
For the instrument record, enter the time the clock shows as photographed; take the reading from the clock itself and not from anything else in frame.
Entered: 9:21:54
